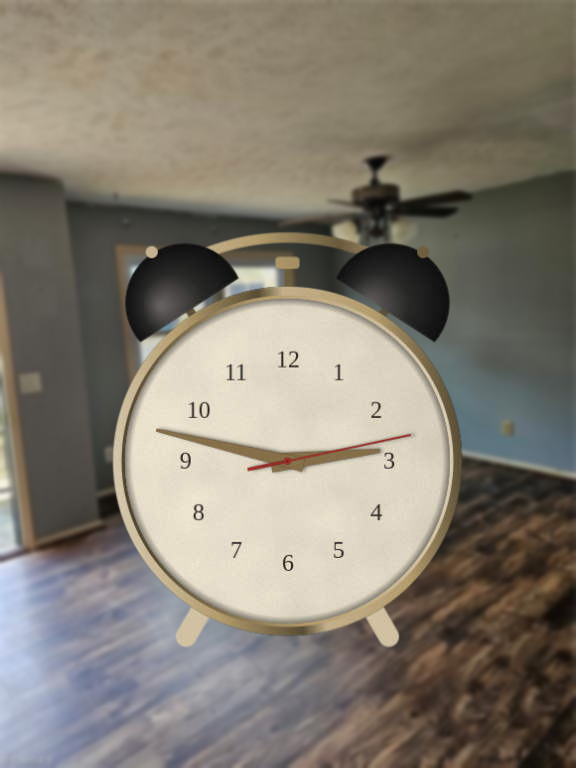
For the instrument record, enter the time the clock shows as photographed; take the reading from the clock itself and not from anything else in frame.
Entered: 2:47:13
